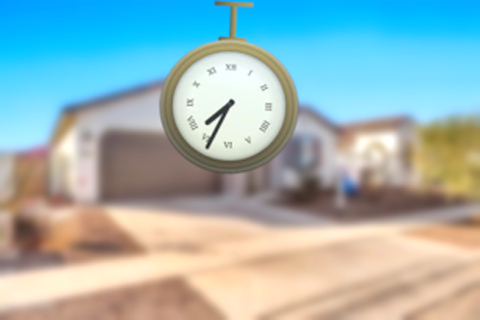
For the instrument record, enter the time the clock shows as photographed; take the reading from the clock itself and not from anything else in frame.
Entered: 7:34
